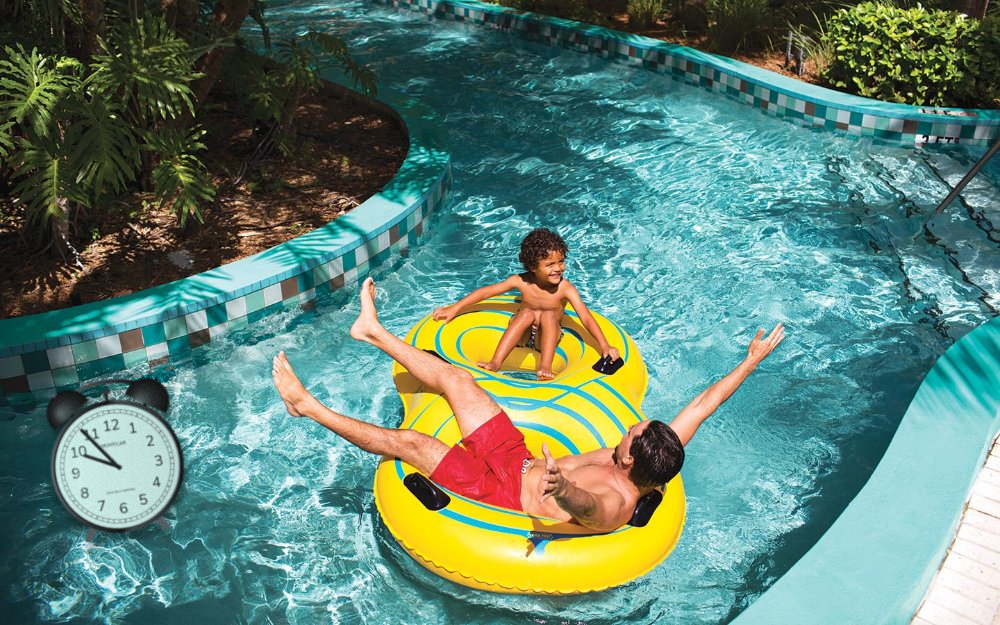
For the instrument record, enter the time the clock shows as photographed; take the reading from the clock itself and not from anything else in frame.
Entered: 9:54
